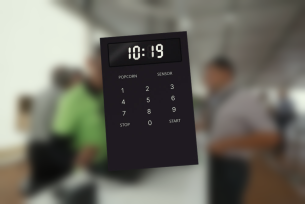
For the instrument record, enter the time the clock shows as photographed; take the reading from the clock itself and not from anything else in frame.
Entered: 10:19
